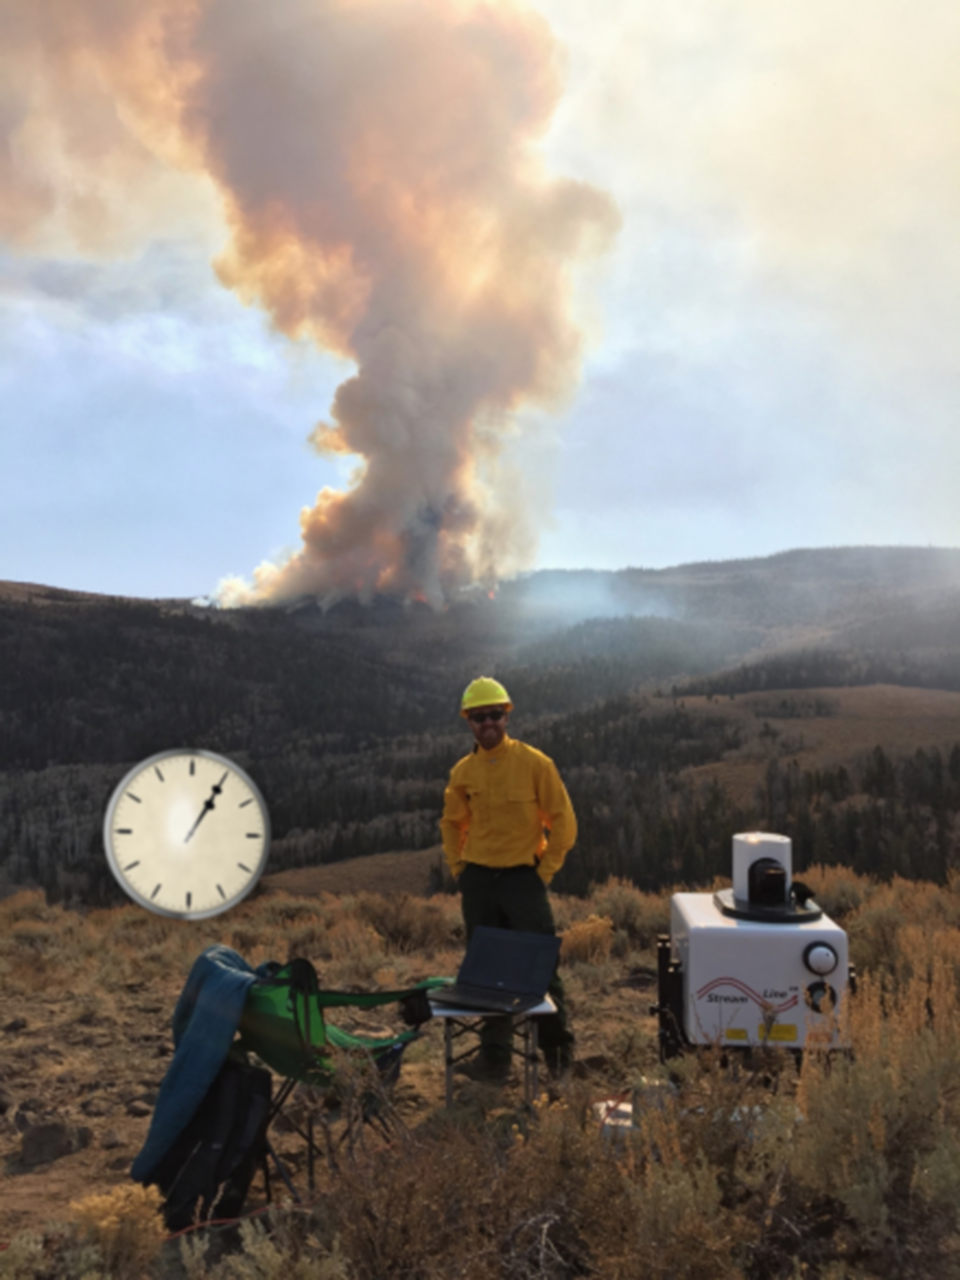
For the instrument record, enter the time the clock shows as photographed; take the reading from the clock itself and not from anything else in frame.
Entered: 1:05
